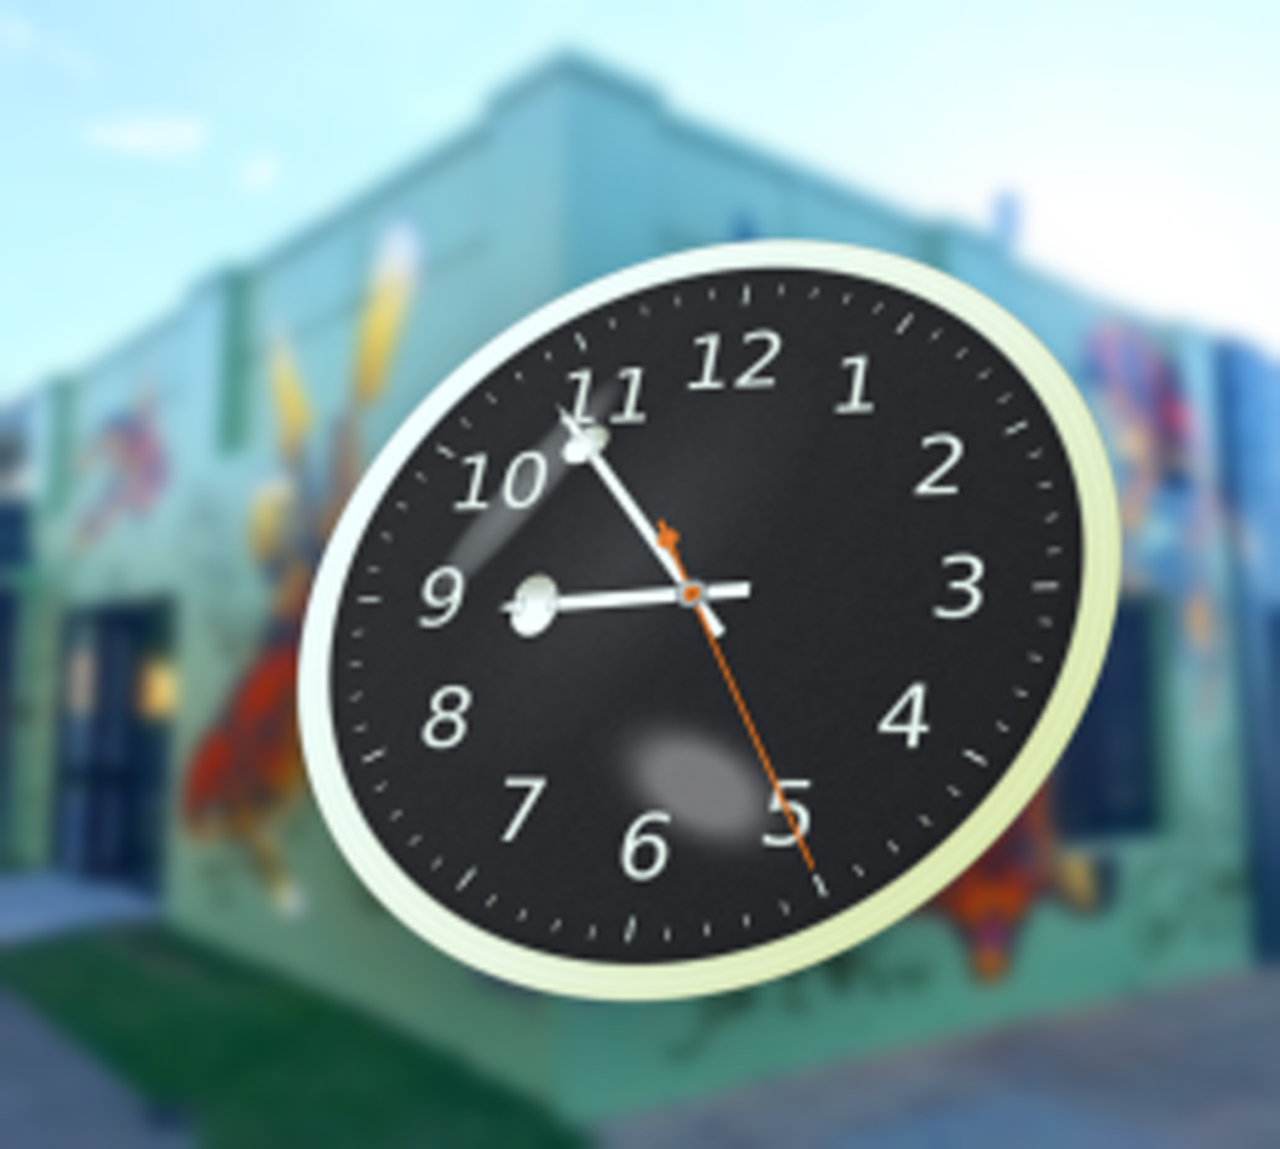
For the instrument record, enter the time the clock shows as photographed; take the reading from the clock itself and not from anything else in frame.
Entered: 8:53:25
